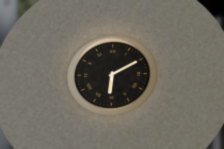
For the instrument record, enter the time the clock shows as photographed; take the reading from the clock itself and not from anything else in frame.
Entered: 6:10
